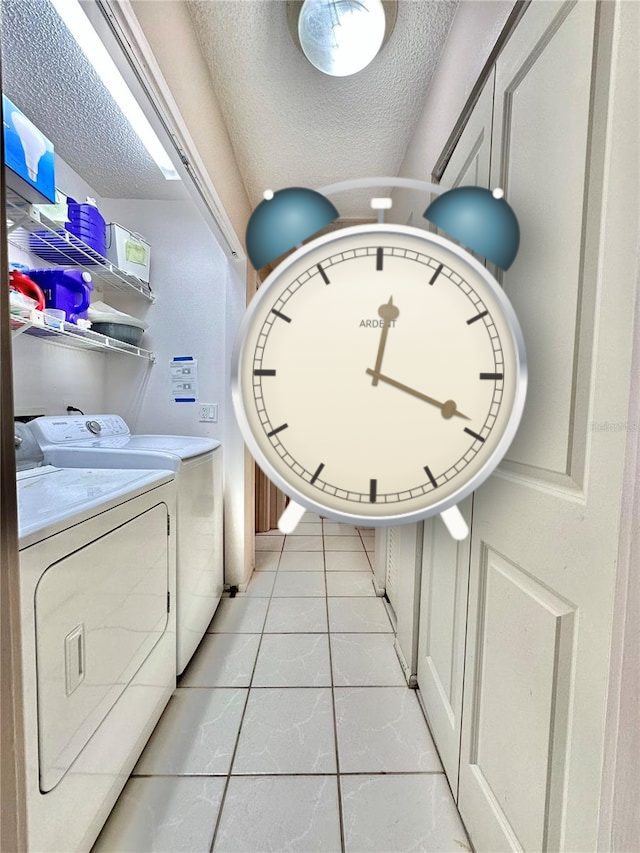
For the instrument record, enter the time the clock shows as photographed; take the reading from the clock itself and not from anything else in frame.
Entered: 12:19
